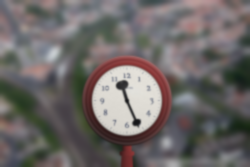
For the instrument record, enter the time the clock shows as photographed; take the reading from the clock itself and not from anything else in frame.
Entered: 11:26
